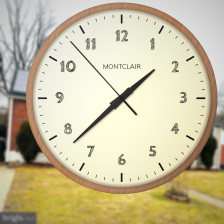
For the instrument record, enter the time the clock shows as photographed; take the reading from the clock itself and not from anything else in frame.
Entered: 1:37:53
